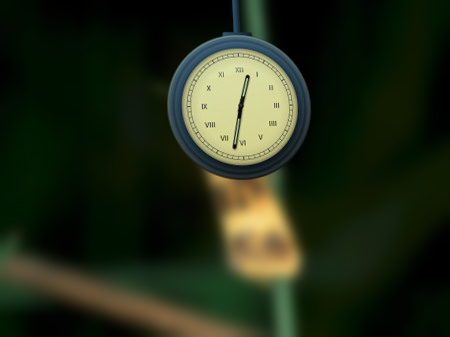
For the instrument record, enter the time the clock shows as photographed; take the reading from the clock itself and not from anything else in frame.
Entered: 12:32
